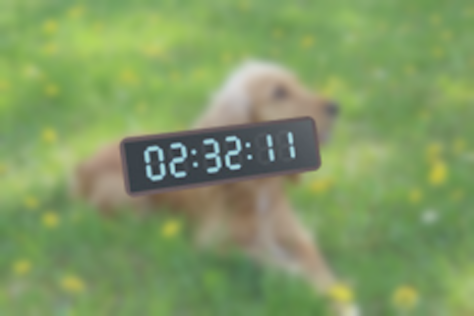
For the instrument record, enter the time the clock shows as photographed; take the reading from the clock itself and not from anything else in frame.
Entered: 2:32:11
